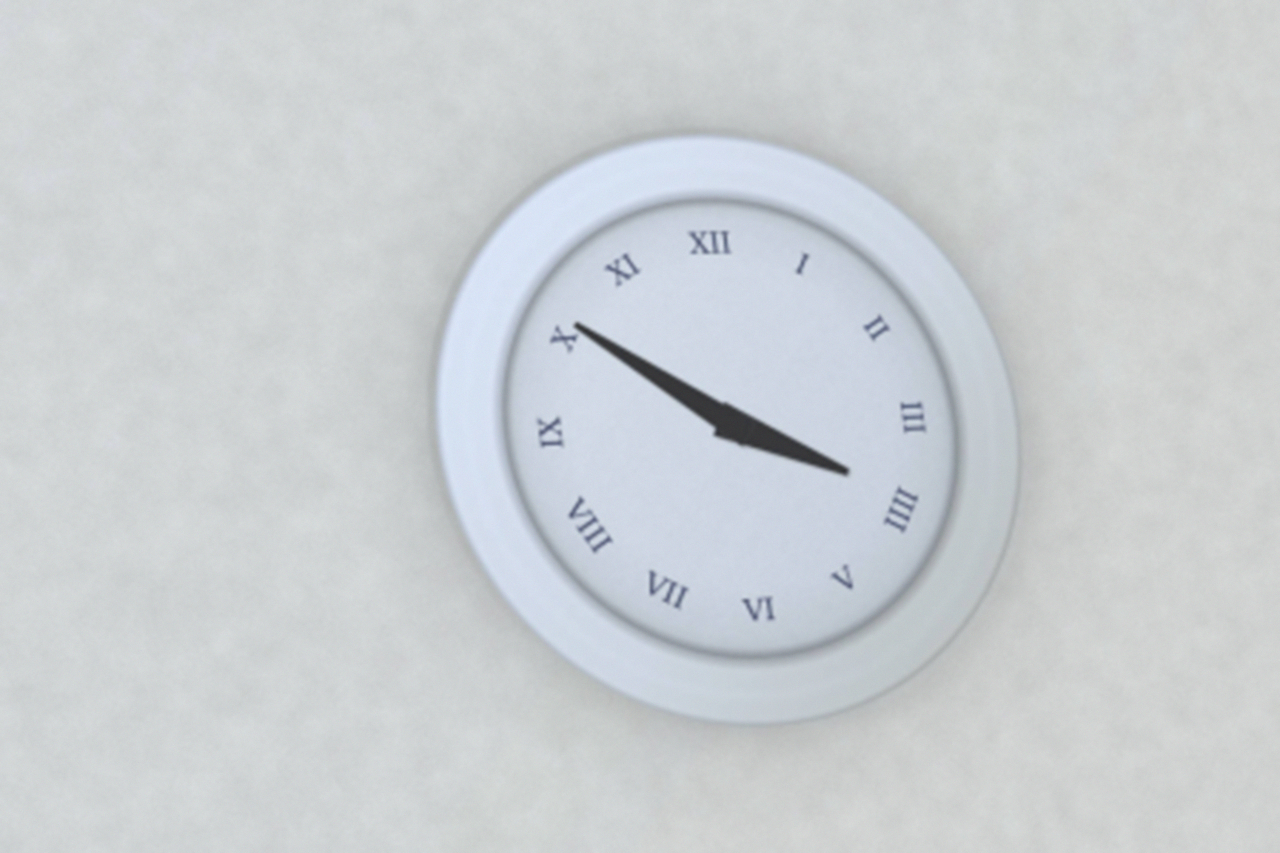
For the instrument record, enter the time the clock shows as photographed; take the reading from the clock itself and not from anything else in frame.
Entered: 3:51
